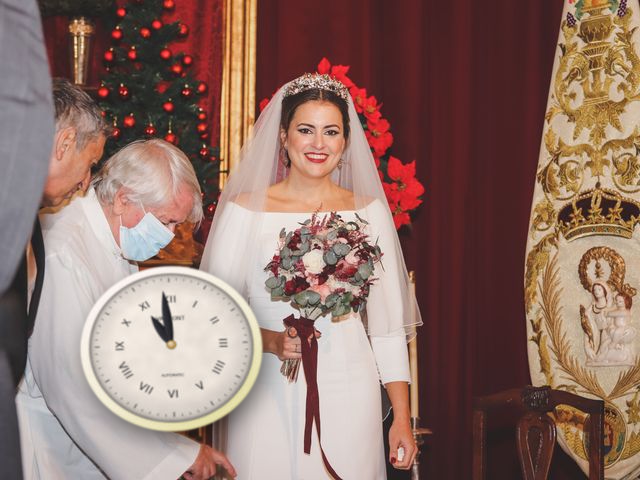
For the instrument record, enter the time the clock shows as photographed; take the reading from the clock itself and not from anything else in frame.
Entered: 10:59
